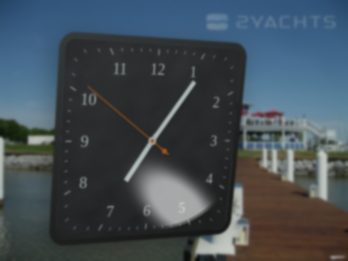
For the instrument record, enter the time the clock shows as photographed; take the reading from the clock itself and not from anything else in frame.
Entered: 7:05:51
